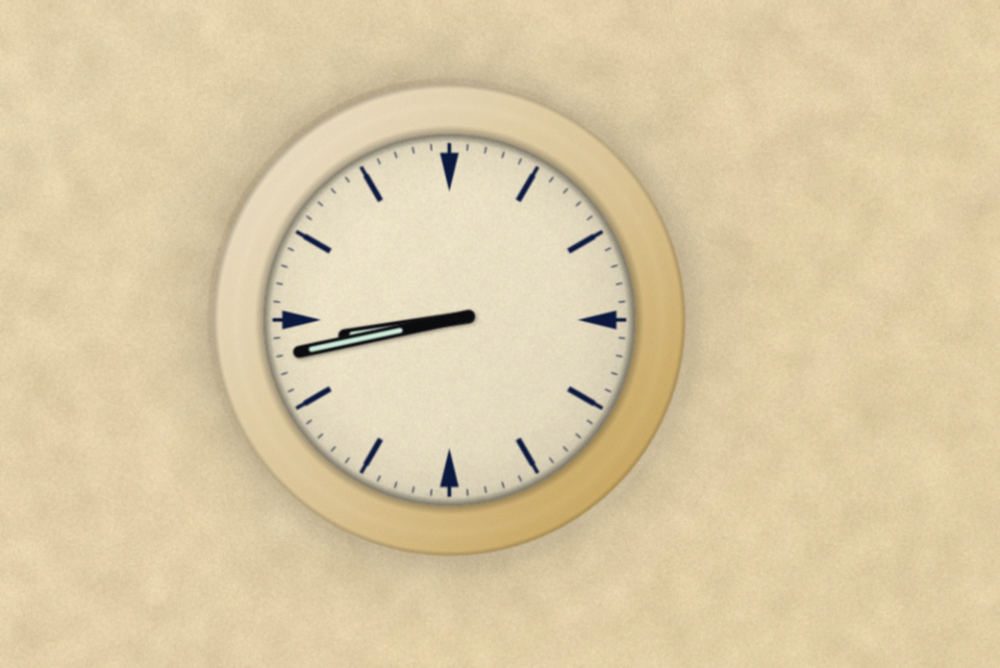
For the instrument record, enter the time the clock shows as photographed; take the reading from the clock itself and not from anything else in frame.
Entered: 8:43
